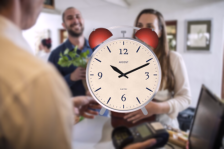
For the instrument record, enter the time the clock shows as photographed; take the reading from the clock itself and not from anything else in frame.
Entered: 10:11
